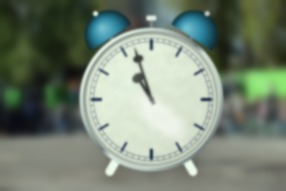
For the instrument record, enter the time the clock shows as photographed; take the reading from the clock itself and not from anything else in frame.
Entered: 10:57
